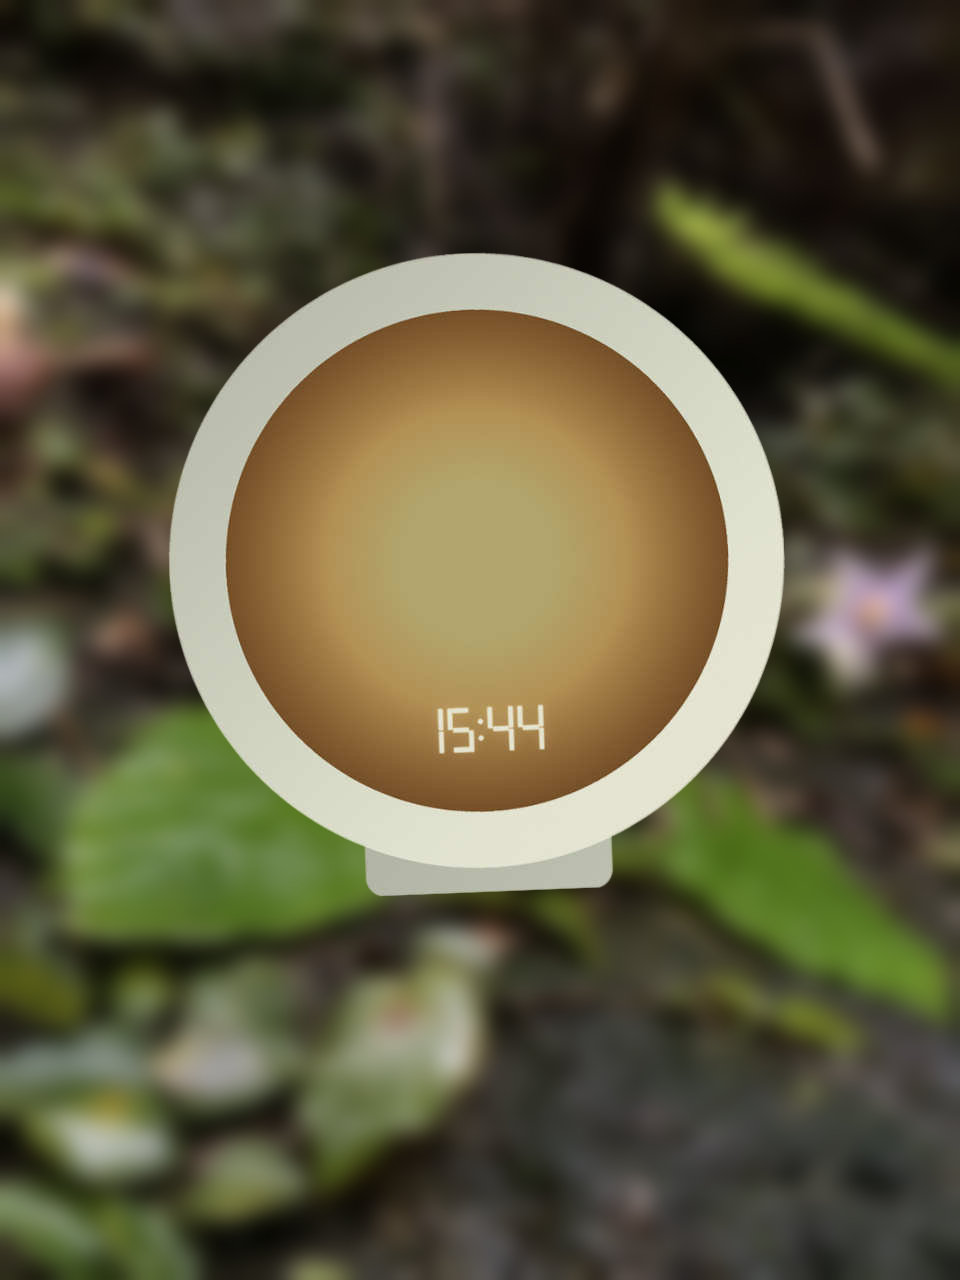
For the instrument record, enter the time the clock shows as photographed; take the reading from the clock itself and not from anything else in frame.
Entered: 15:44
